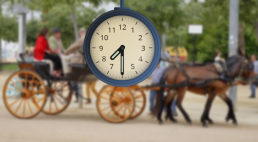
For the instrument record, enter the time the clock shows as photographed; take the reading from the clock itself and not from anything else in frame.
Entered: 7:30
